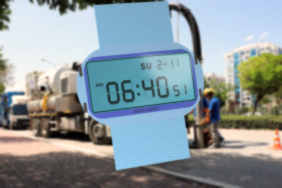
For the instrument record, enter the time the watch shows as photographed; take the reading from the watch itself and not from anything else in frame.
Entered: 6:40:51
